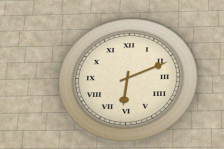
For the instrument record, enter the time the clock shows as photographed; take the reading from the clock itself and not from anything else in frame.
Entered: 6:11
